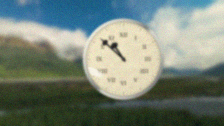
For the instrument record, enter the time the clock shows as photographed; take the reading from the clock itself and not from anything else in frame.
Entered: 10:52
